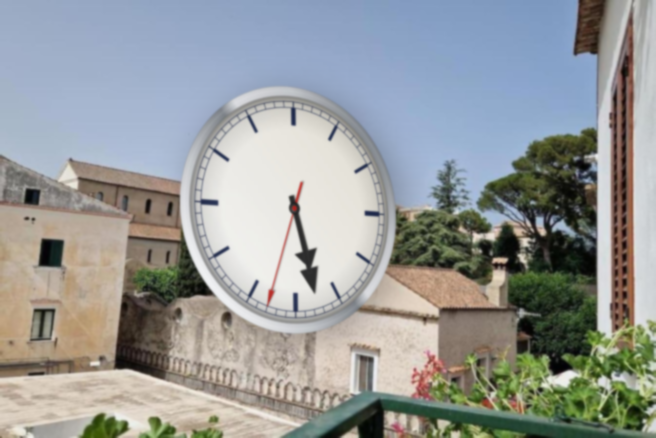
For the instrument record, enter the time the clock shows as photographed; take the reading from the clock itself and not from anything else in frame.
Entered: 5:27:33
